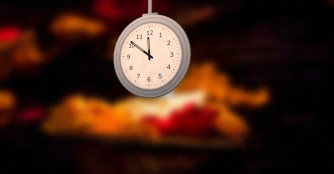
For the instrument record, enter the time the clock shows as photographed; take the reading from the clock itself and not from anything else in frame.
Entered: 11:51
